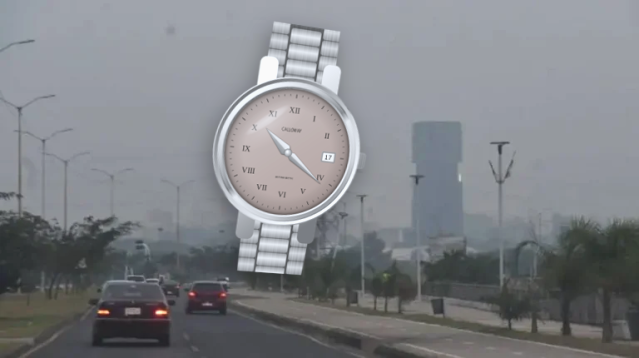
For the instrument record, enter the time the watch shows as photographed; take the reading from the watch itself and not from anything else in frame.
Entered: 10:21
